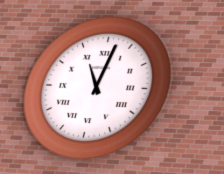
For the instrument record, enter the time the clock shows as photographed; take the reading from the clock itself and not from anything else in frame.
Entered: 11:02
